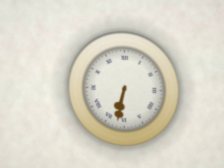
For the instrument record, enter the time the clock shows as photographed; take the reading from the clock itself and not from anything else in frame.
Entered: 6:32
